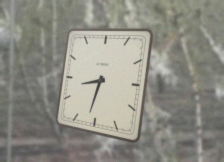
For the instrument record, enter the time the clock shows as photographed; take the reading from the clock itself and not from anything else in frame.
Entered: 8:32
